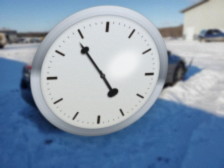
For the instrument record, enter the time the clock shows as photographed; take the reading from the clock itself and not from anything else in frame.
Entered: 4:54
